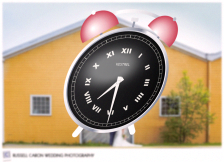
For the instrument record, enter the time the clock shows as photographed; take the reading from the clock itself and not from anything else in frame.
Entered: 7:30
